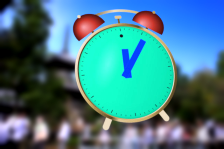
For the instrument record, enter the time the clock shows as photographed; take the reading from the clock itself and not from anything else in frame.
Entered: 12:06
